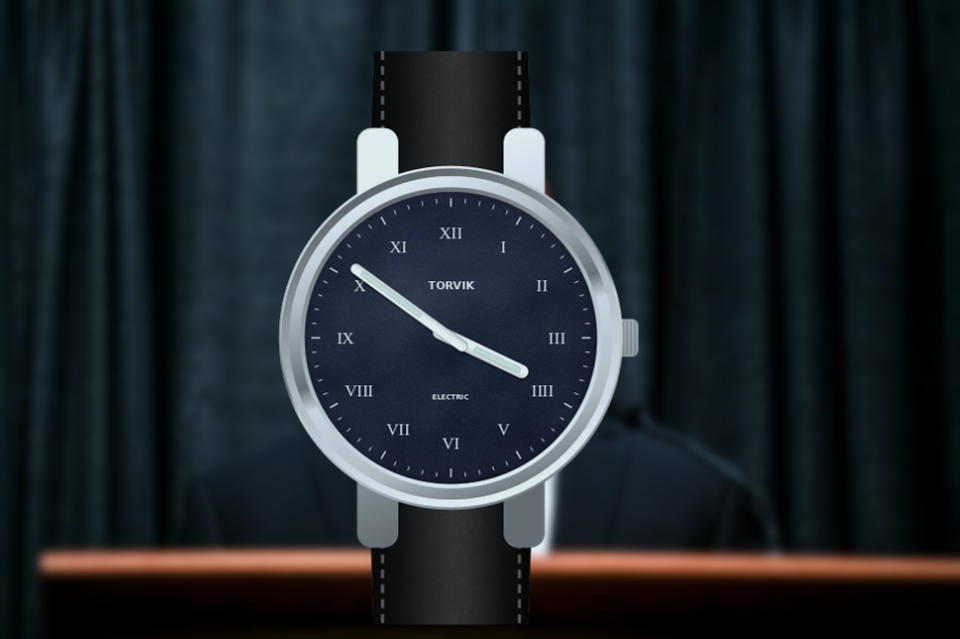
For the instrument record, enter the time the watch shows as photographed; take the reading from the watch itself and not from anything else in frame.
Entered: 3:51
